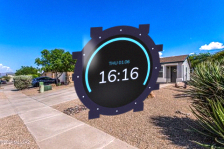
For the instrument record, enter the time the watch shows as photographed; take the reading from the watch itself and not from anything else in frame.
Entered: 16:16
